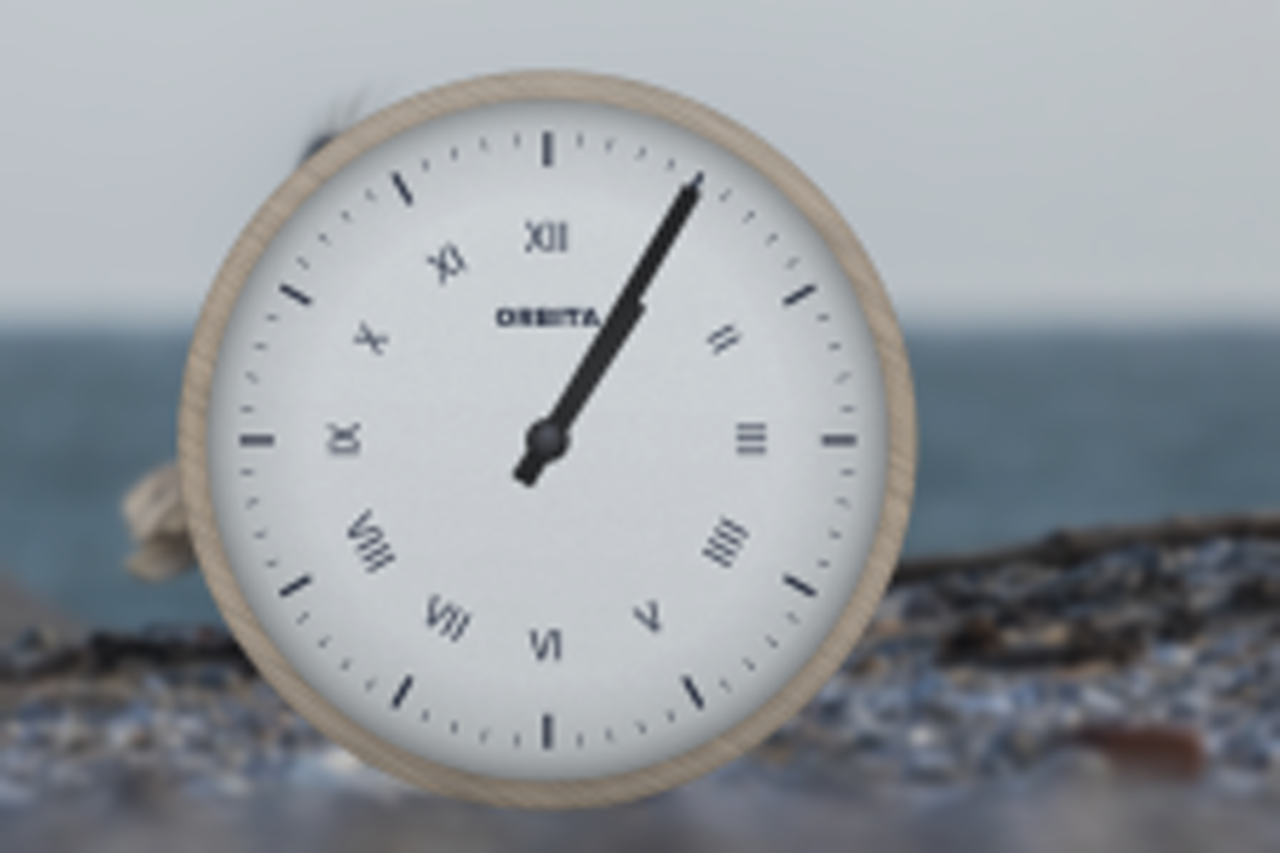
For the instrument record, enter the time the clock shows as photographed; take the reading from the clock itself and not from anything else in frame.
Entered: 1:05
